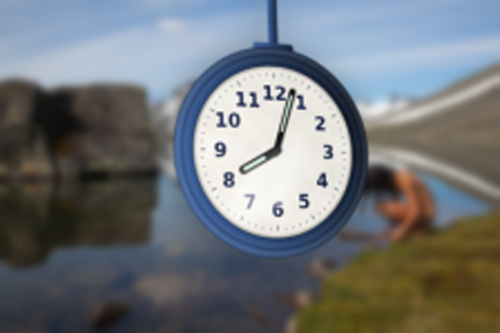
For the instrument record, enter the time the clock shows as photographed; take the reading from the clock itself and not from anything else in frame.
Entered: 8:03
